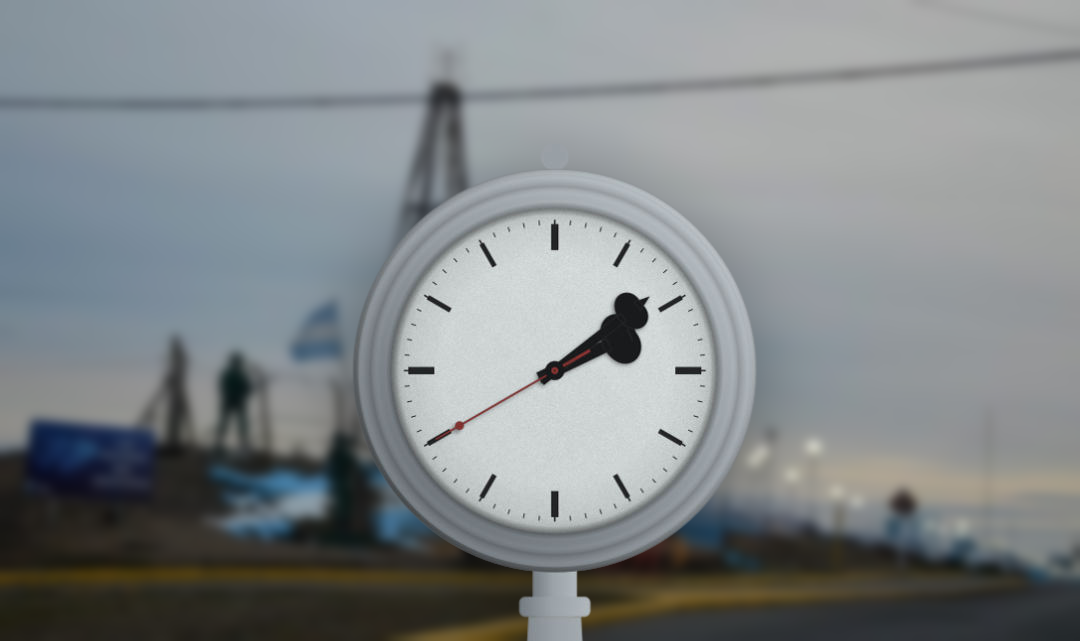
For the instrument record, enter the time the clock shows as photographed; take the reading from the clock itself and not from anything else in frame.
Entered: 2:08:40
